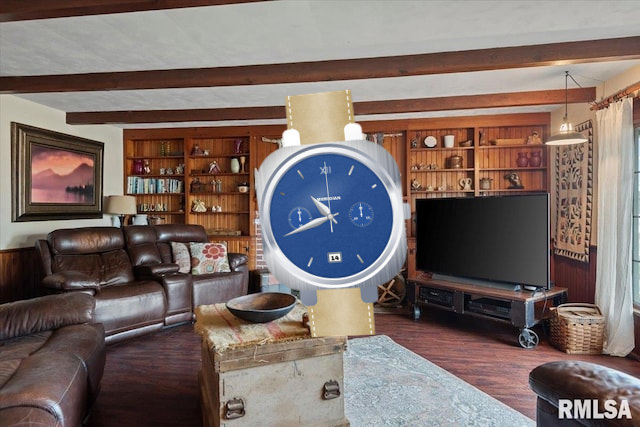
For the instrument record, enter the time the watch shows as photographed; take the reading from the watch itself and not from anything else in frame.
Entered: 10:42
